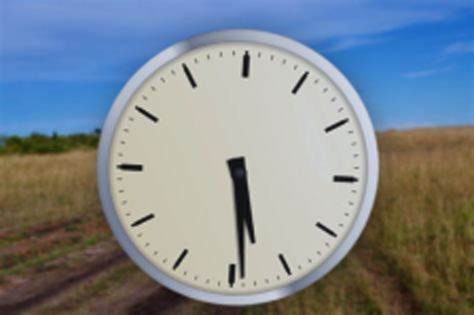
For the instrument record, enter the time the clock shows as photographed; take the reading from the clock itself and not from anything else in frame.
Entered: 5:29
